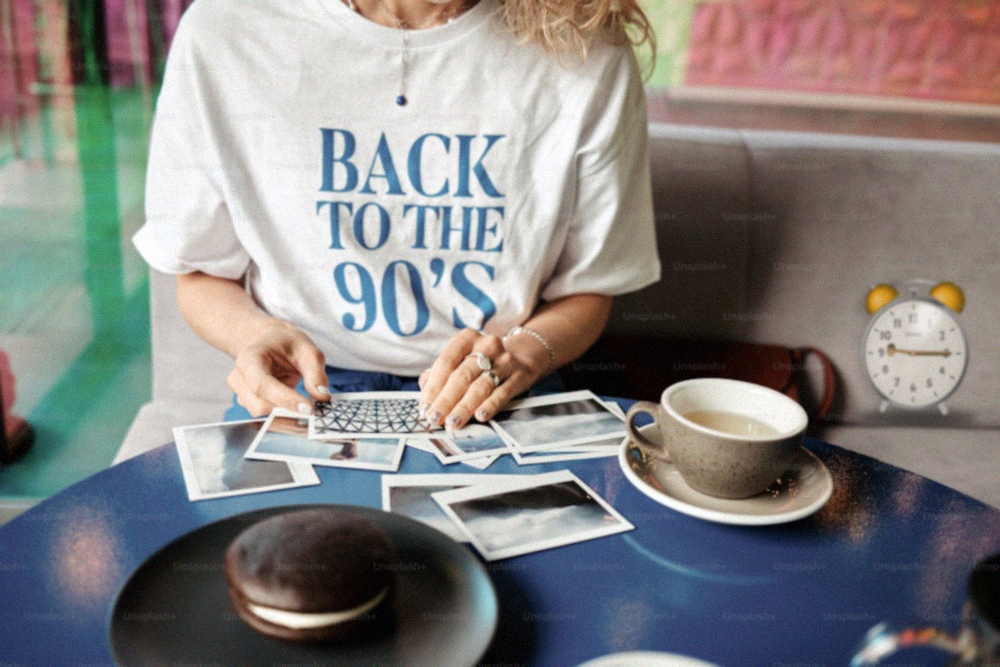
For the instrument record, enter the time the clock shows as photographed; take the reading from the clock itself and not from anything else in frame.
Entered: 9:15
